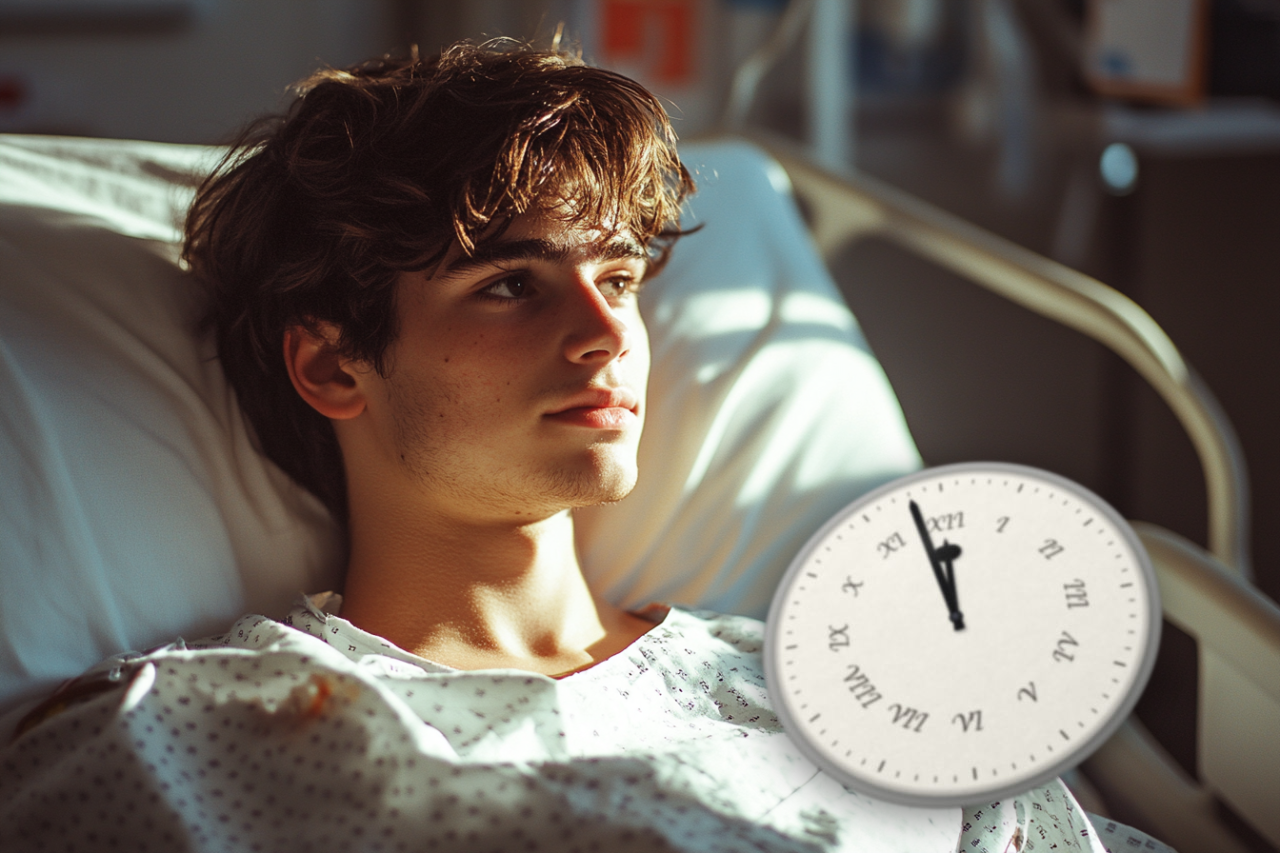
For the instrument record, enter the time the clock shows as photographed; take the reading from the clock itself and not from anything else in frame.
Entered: 11:58
